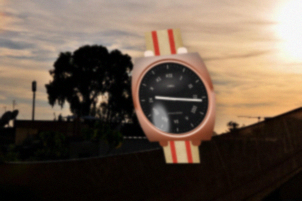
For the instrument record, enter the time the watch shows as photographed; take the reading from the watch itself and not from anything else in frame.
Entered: 9:16
